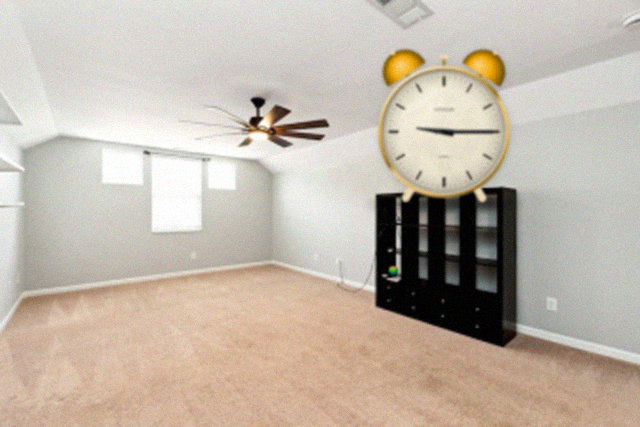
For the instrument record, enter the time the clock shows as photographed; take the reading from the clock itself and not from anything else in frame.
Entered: 9:15
